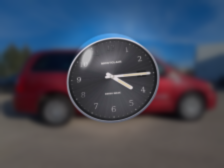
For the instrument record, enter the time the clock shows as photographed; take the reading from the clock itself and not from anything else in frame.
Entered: 4:15
